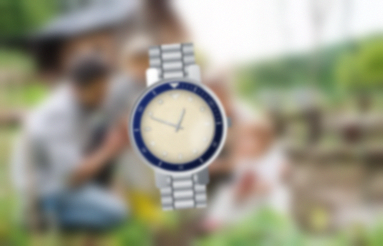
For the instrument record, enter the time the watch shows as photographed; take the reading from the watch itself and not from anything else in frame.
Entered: 12:49
